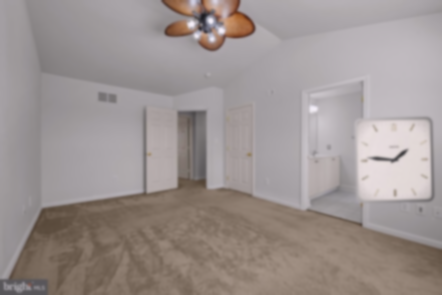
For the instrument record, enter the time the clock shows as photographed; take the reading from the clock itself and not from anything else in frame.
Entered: 1:46
